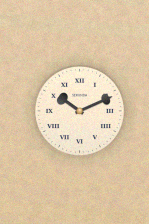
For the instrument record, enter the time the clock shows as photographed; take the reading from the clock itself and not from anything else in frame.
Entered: 10:11
